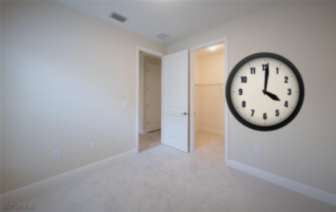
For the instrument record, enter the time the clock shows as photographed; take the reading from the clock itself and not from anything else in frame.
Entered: 4:01
